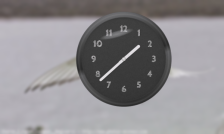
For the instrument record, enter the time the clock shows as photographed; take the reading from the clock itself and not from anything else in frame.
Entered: 1:38
